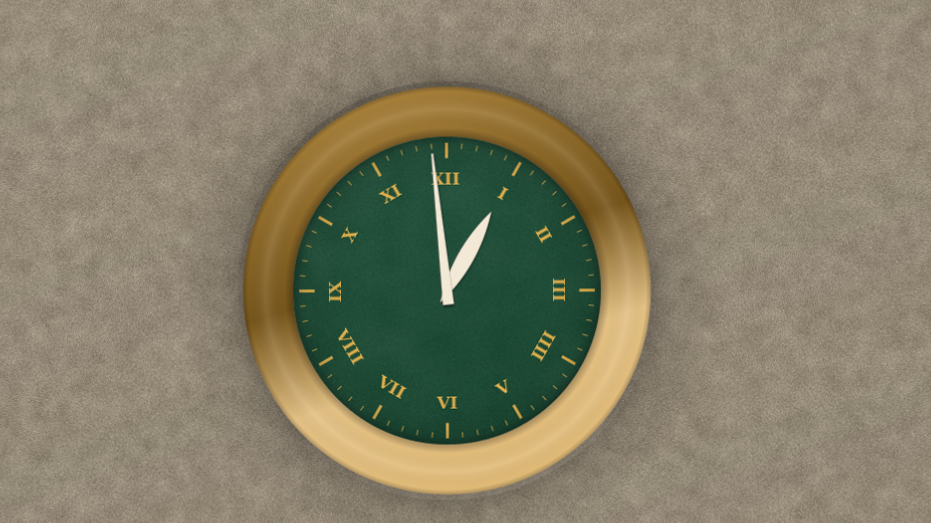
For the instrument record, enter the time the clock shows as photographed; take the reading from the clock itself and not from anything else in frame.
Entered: 12:59
